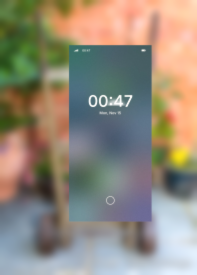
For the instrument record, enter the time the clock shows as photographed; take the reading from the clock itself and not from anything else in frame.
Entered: 0:47
